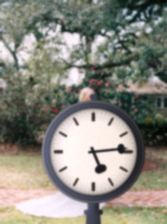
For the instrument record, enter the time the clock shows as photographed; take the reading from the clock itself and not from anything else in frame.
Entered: 5:14
